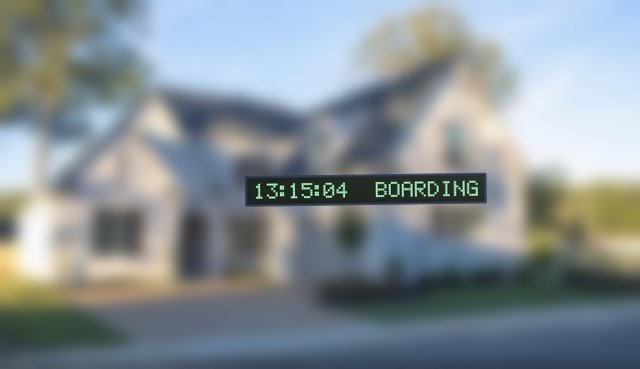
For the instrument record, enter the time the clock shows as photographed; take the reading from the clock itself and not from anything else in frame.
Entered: 13:15:04
